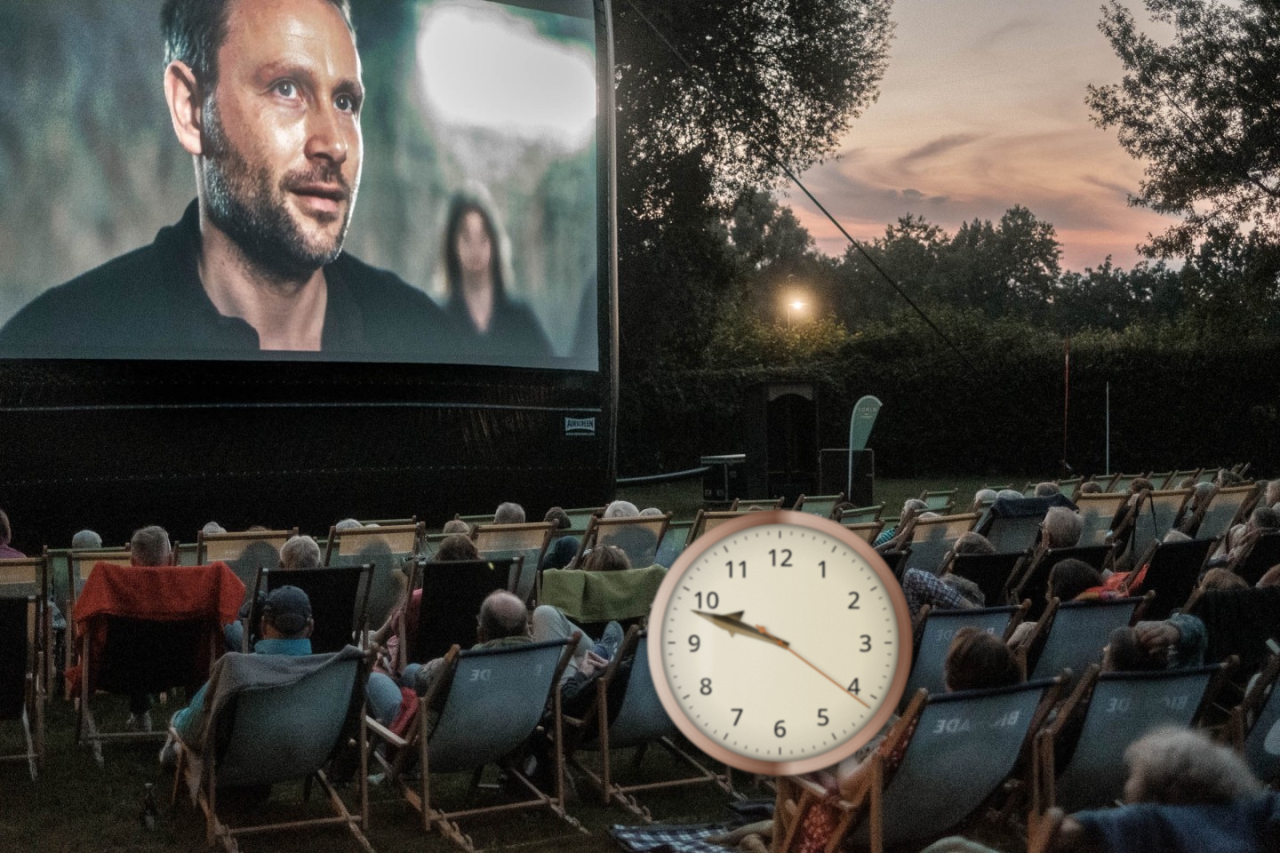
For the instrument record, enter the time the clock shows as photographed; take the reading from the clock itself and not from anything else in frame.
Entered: 9:48:21
